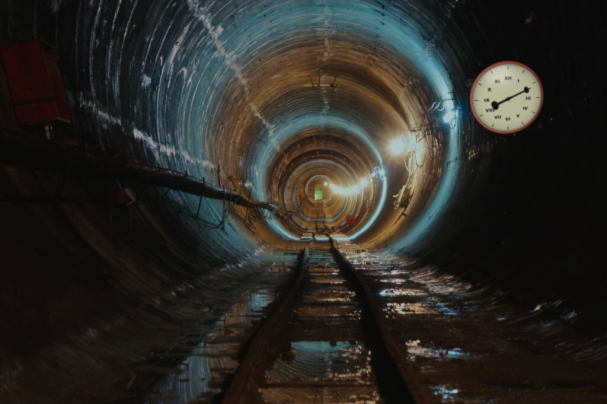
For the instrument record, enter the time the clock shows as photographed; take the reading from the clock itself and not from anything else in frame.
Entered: 8:11
